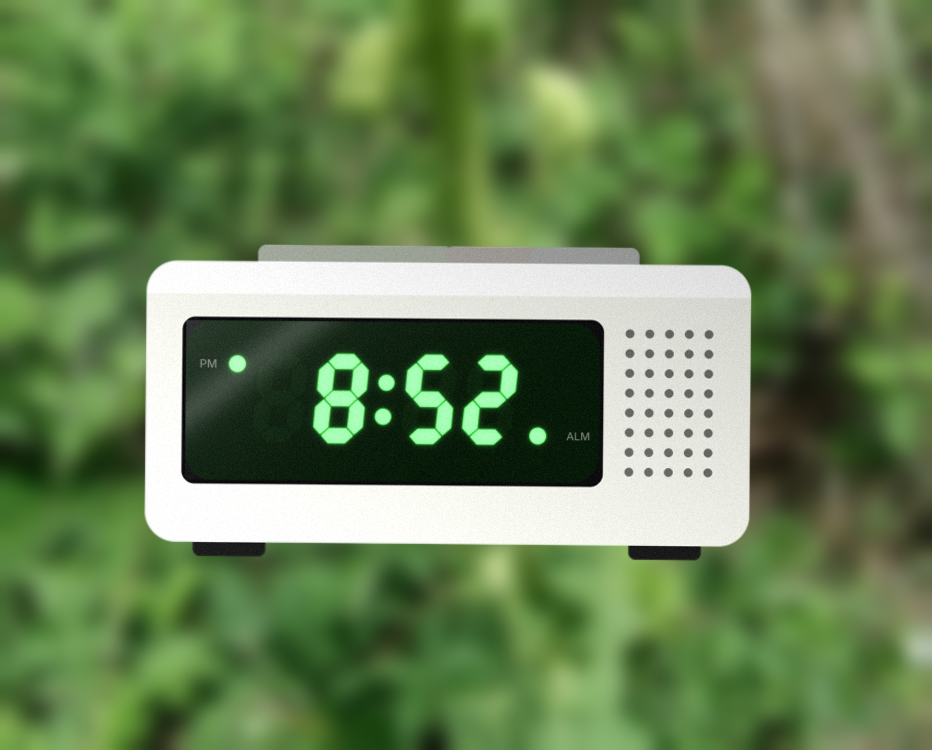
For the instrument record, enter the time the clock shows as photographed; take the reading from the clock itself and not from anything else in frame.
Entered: 8:52
